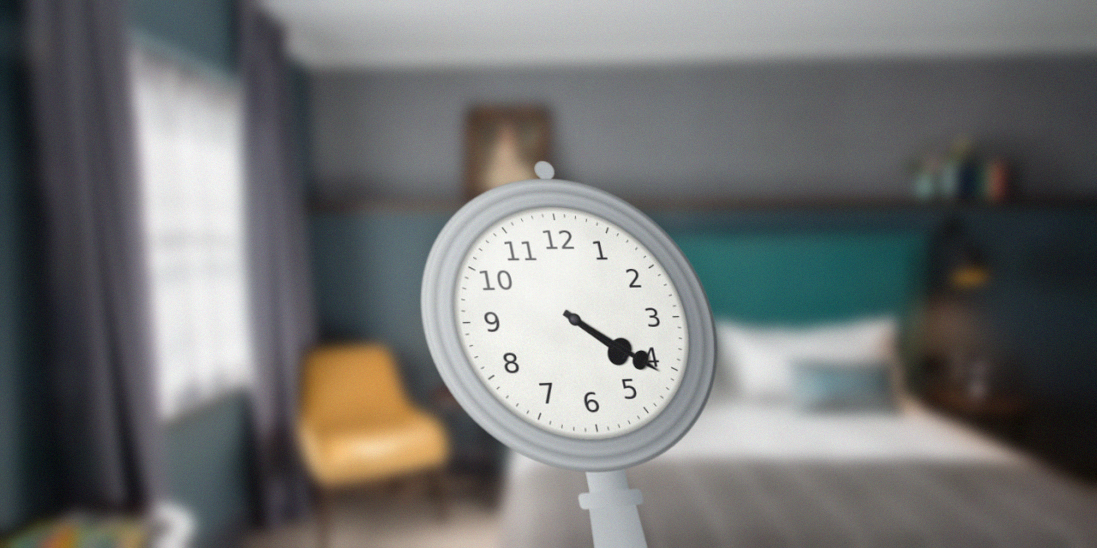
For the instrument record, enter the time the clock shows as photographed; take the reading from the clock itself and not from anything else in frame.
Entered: 4:21
